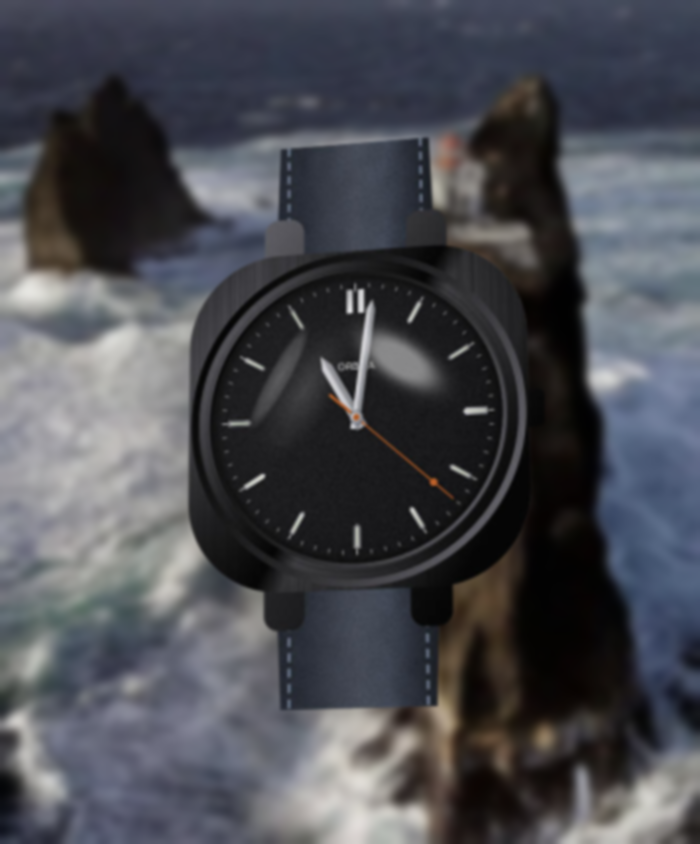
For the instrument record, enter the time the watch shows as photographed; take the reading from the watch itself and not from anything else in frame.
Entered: 11:01:22
